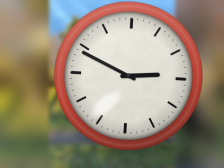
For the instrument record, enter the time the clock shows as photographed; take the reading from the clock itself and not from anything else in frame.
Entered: 2:49
